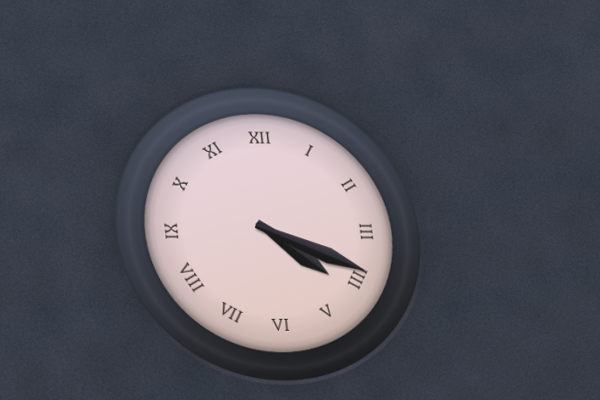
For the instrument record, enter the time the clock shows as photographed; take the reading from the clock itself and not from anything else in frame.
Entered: 4:19
